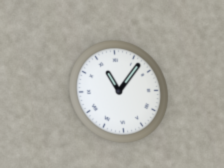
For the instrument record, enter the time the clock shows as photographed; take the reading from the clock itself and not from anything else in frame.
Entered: 11:07
